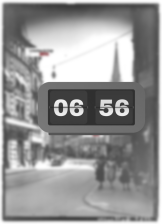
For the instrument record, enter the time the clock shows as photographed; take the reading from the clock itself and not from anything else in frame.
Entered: 6:56
